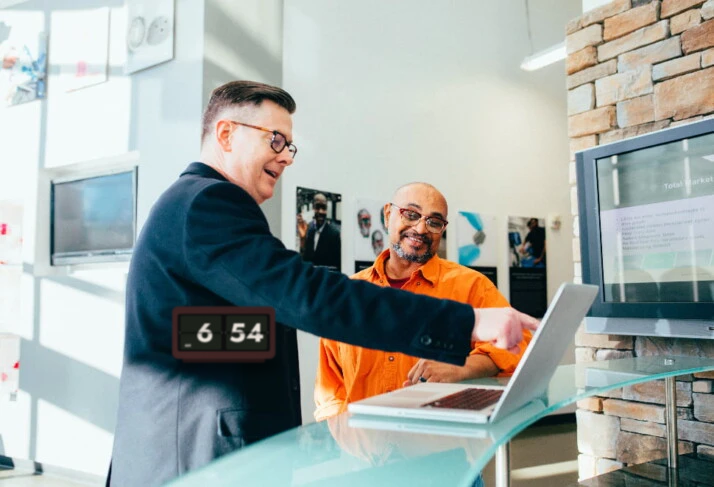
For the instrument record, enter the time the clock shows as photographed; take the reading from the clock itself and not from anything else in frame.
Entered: 6:54
